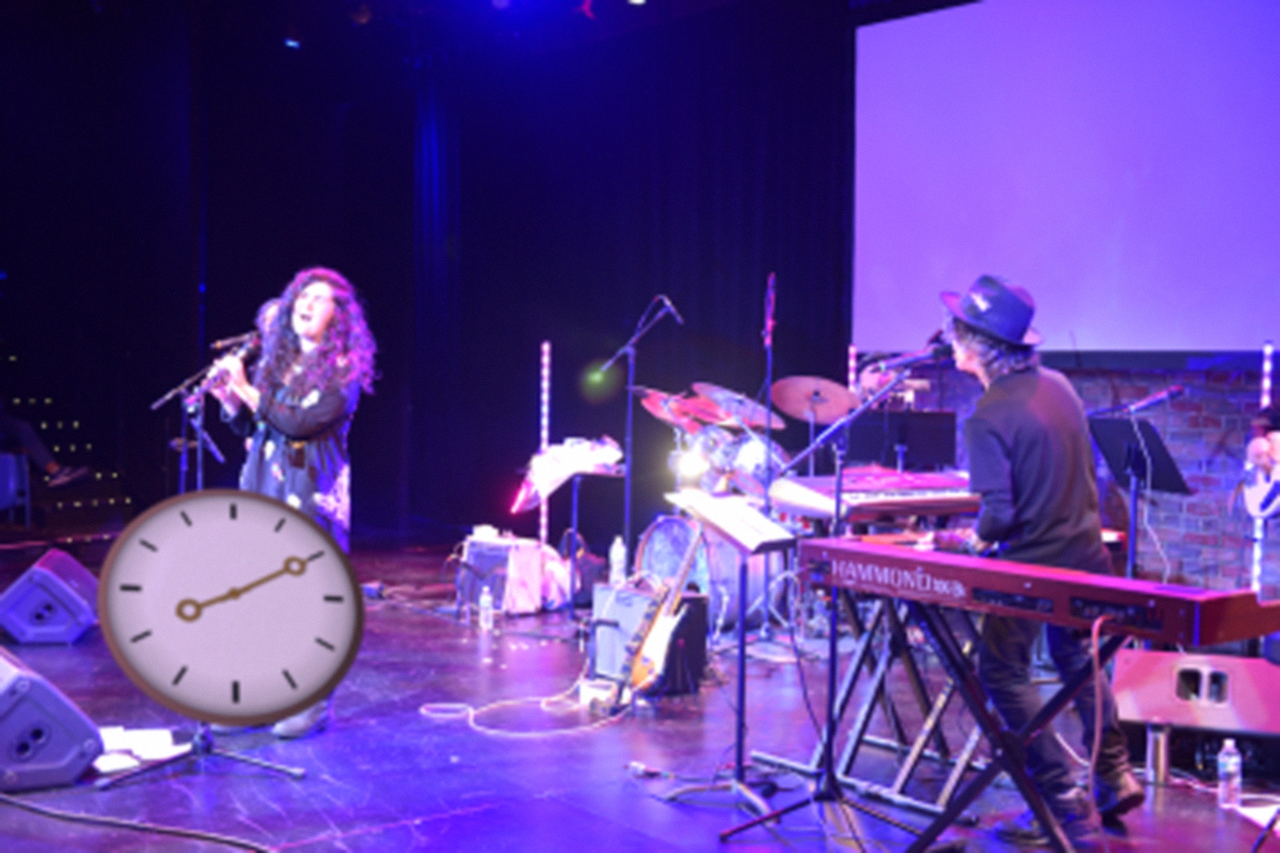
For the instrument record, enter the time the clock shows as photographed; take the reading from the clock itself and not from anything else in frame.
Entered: 8:10
